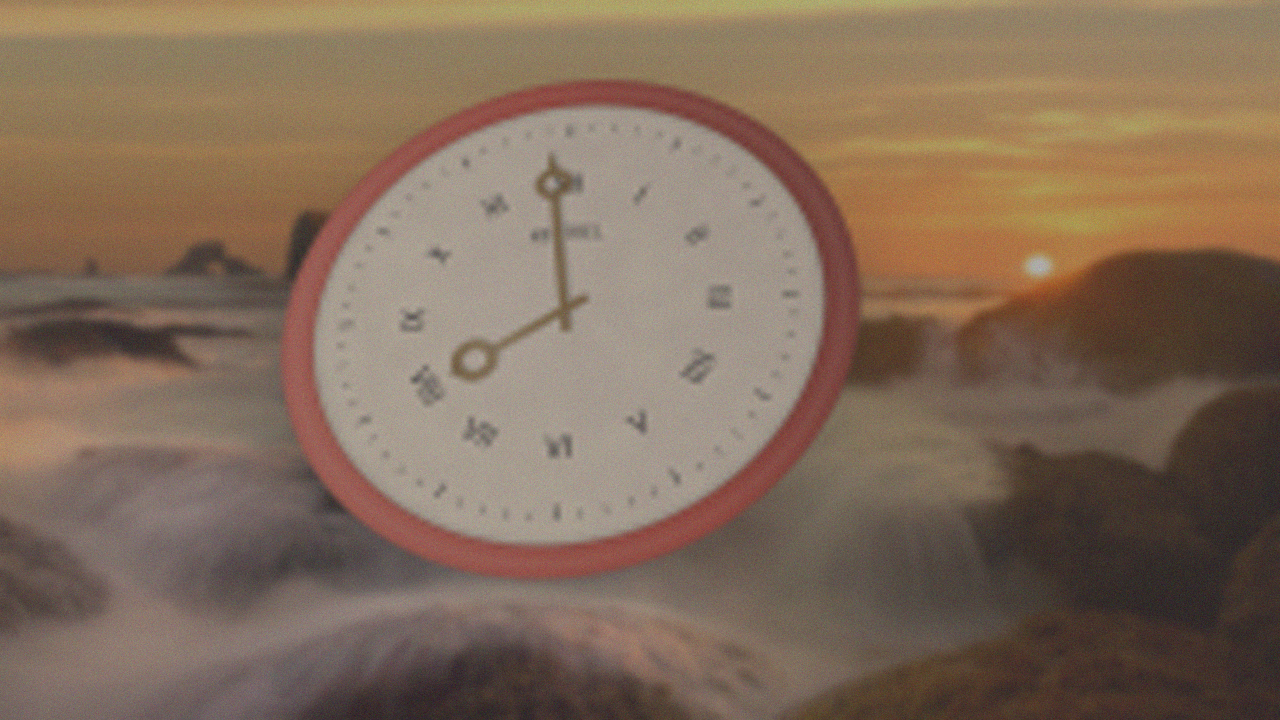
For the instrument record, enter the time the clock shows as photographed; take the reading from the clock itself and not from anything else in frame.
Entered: 7:59
